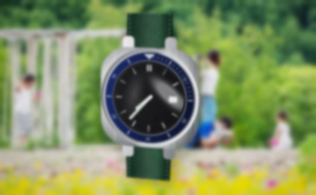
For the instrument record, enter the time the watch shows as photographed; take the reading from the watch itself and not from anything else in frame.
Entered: 7:37
